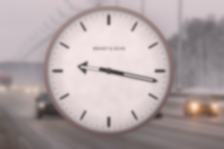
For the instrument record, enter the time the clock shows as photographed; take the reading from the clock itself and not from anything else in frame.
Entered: 9:17
